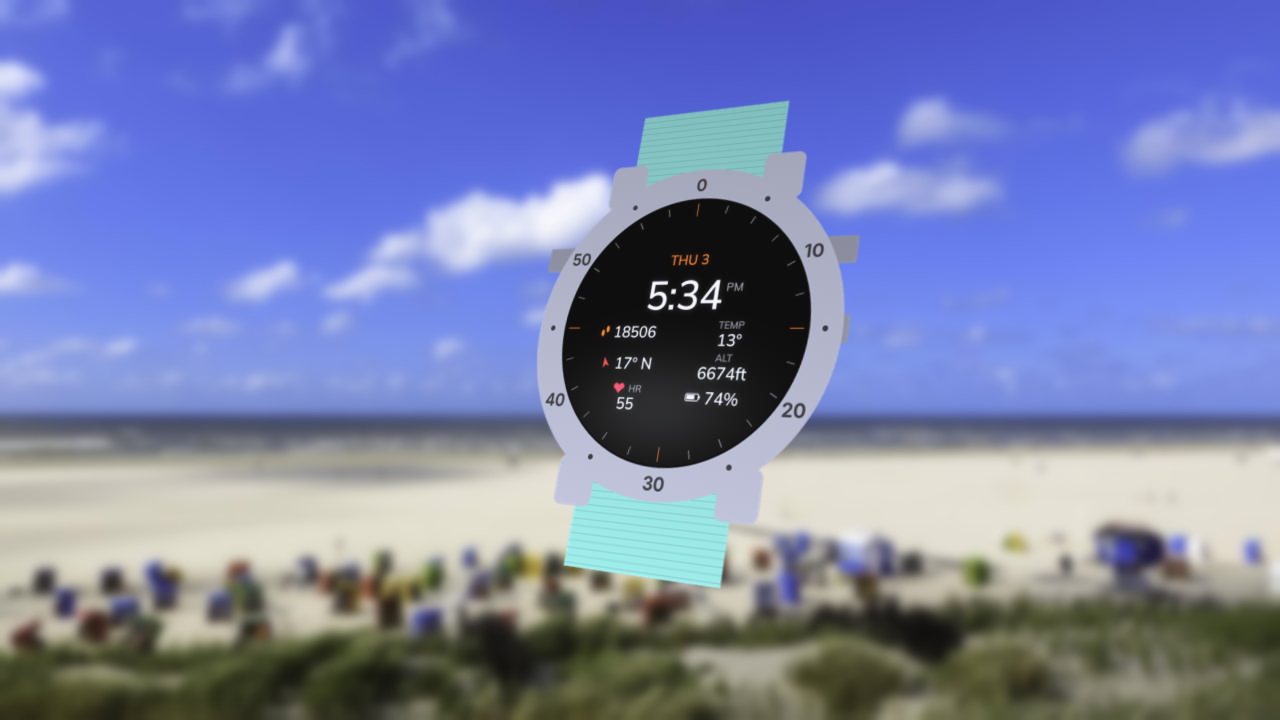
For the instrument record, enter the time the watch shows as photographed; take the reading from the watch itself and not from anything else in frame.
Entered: 5:34
